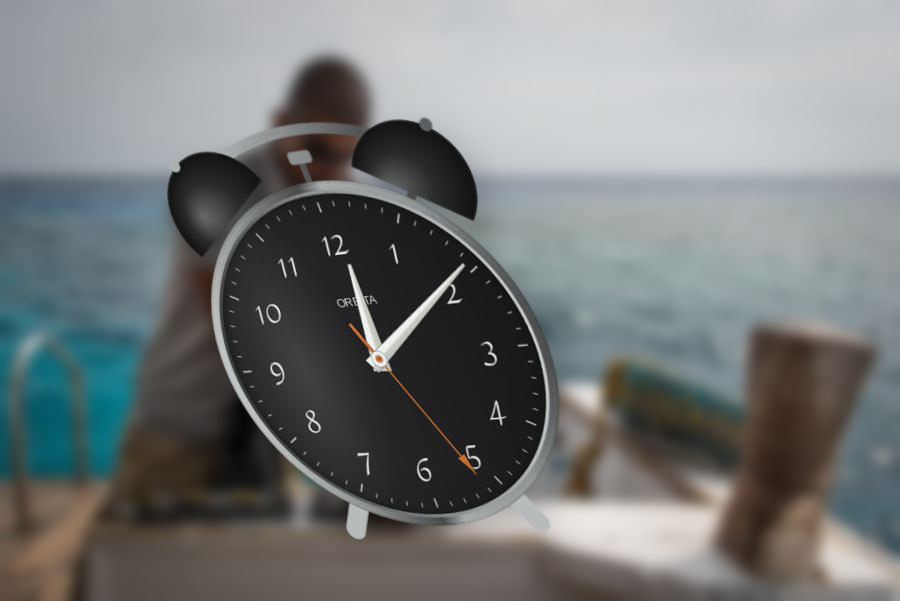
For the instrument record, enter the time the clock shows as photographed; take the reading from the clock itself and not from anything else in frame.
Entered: 12:09:26
